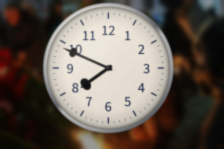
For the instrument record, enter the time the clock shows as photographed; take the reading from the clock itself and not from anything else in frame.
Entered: 7:49
